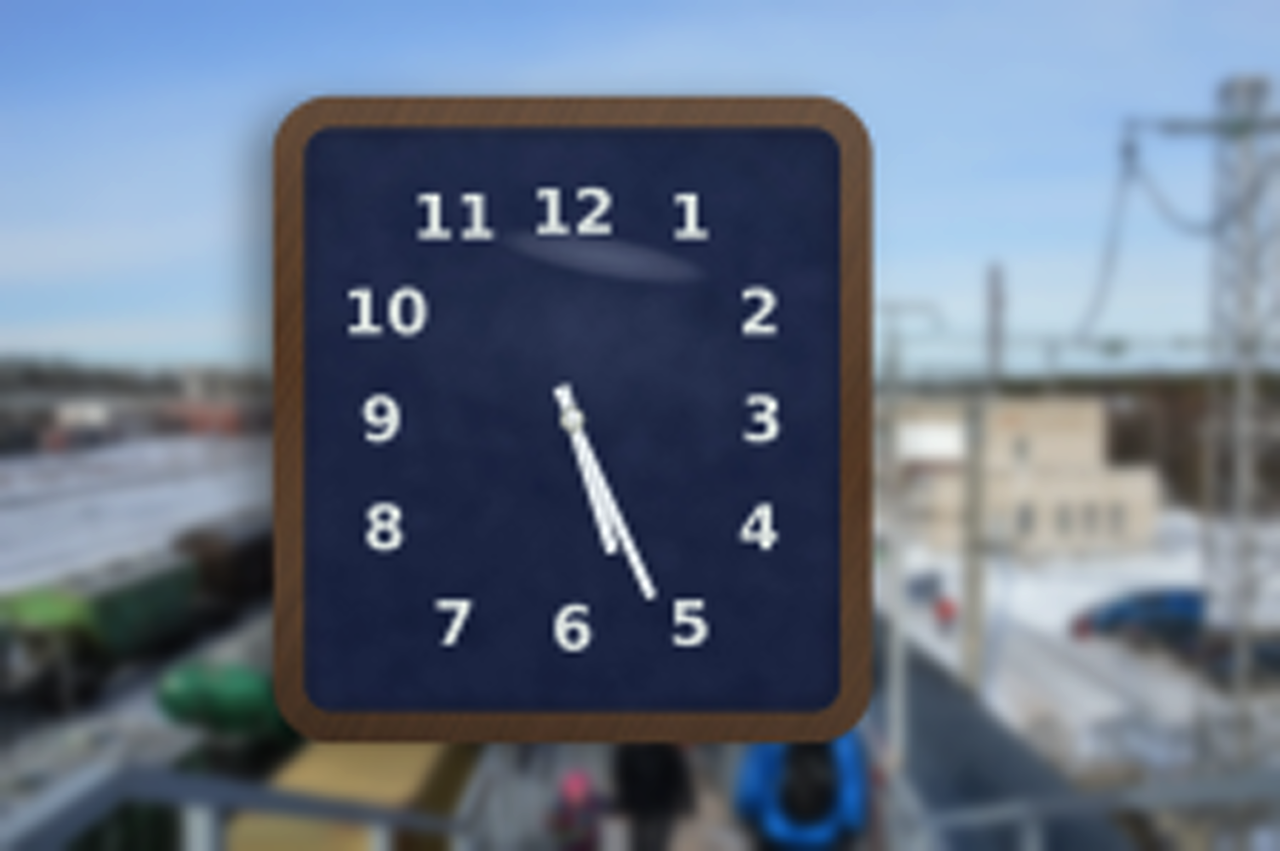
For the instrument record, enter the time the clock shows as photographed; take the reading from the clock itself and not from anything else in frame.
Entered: 5:26
